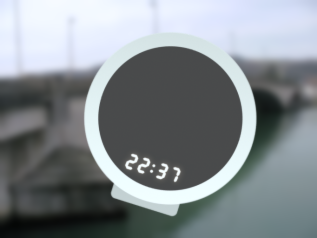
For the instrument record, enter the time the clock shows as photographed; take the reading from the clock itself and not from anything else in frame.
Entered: 22:37
